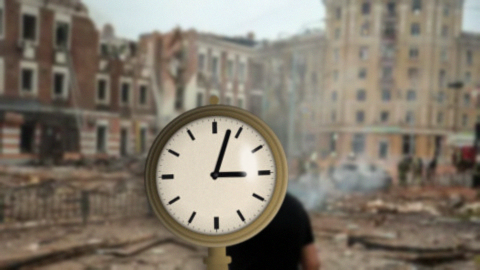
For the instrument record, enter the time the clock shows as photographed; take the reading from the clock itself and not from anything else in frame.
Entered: 3:03
